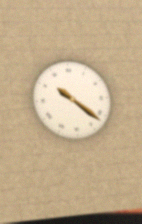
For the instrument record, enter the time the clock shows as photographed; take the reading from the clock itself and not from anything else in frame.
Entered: 10:22
